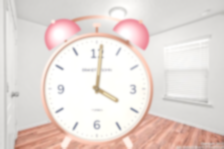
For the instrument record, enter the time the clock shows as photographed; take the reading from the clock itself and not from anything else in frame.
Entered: 4:01
